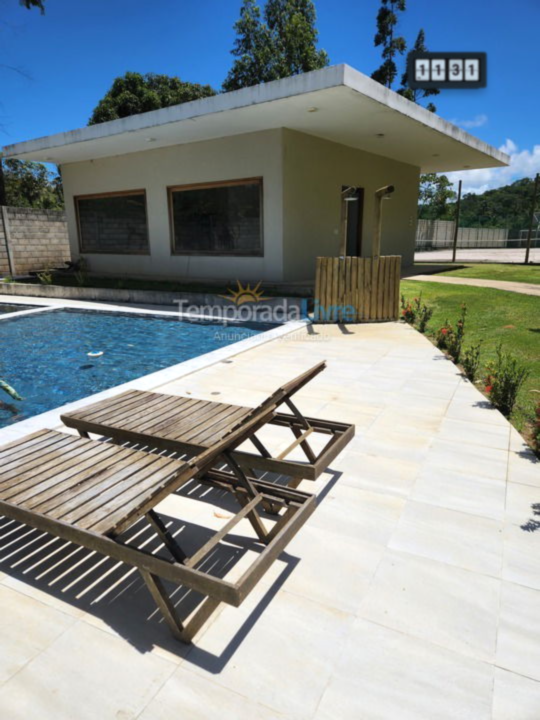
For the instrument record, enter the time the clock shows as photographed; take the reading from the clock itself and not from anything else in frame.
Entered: 11:31
